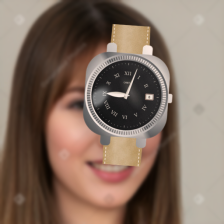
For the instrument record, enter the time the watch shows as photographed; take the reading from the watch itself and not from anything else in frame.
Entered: 9:03
